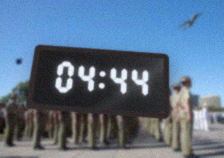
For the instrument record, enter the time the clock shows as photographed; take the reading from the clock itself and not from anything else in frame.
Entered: 4:44
